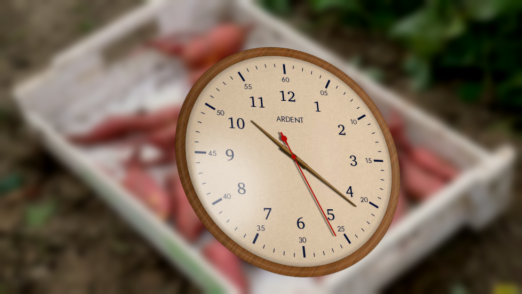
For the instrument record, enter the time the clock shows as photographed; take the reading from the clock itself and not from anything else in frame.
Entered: 10:21:26
